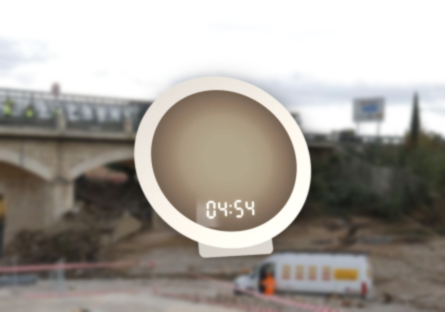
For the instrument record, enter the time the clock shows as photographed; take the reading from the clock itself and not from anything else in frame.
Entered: 4:54
